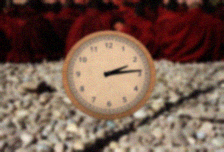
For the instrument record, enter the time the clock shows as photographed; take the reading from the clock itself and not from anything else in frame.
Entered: 2:14
